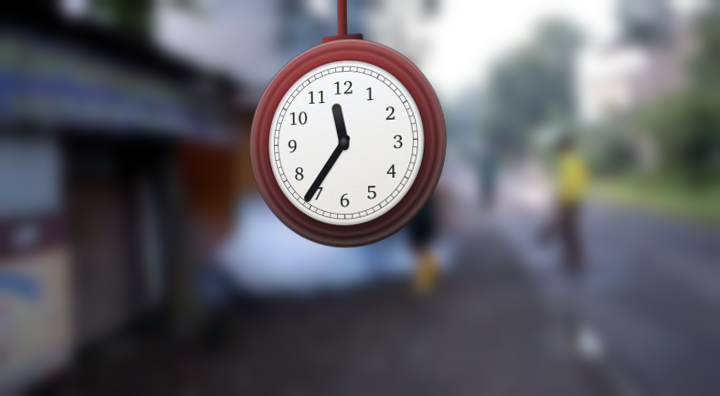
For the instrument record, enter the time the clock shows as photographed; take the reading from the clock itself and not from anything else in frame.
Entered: 11:36
